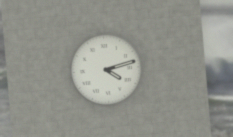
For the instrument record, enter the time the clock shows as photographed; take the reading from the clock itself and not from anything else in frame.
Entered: 4:13
